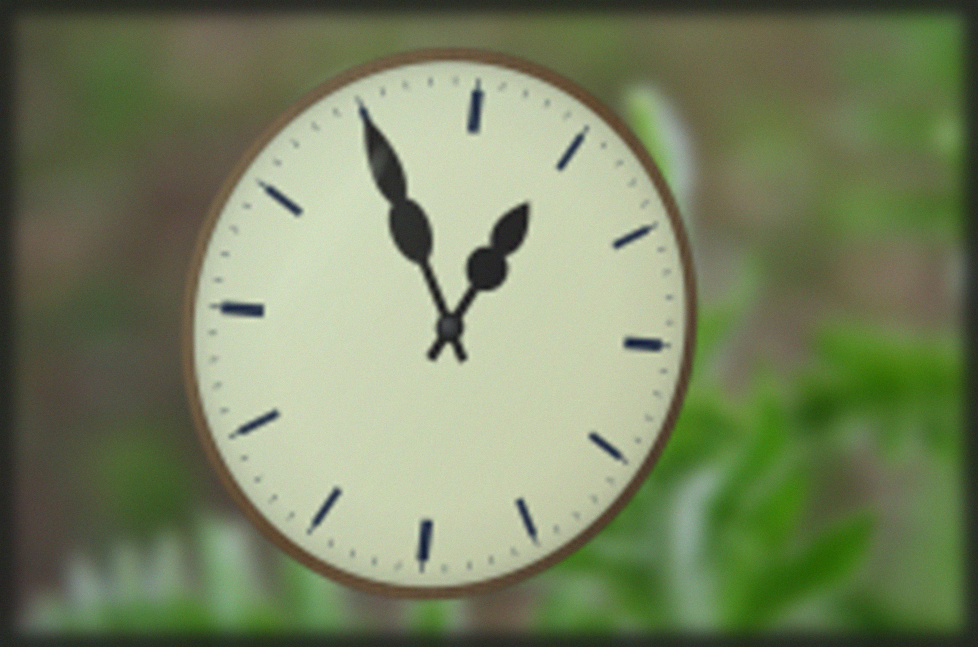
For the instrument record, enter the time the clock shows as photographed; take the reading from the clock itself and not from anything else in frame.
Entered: 12:55
